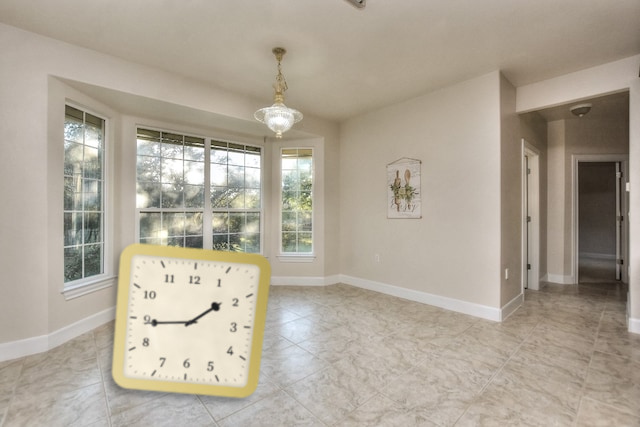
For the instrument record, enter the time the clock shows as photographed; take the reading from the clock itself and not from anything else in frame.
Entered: 1:44
